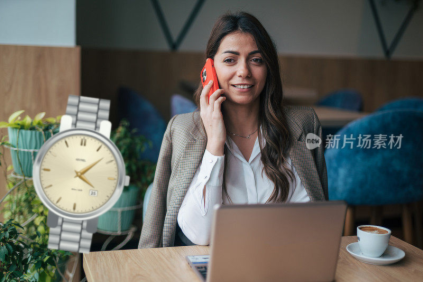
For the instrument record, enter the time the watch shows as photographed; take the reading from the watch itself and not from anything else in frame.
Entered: 4:08
